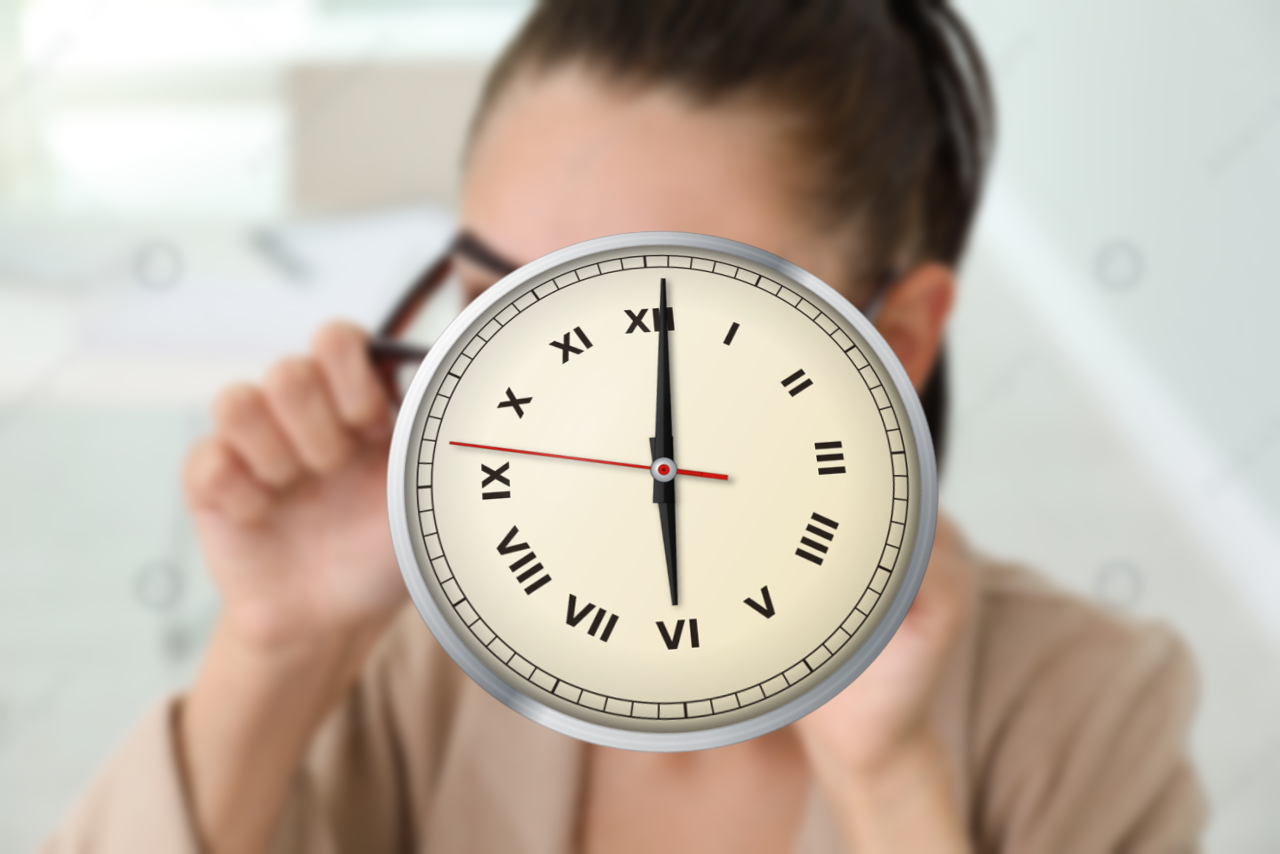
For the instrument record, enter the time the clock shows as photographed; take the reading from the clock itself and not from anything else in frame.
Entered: 6:00:47
